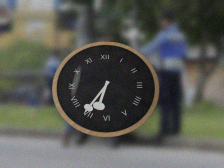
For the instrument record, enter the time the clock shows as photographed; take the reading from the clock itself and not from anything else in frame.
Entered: 6:36
